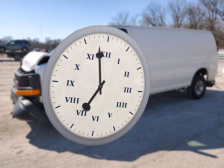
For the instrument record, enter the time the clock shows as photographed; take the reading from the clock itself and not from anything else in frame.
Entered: 6:58
